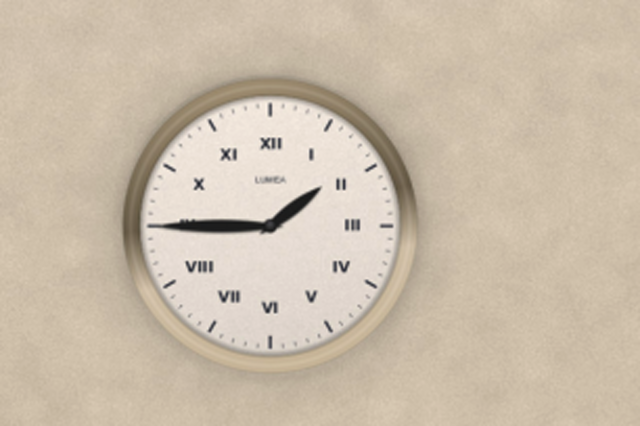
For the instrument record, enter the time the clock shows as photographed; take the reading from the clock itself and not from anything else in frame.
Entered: 1:45
